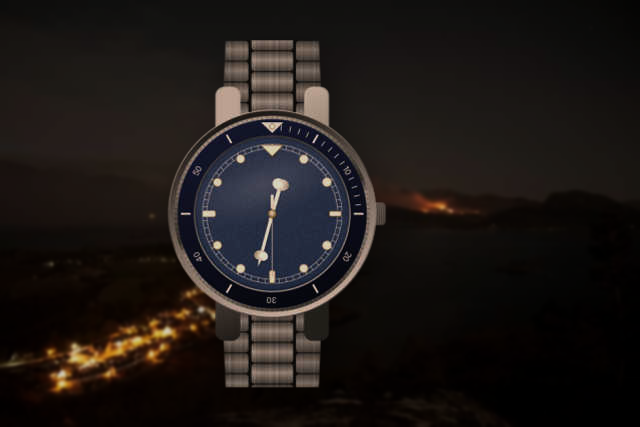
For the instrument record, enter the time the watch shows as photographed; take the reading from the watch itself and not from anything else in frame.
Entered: 12:32:30
